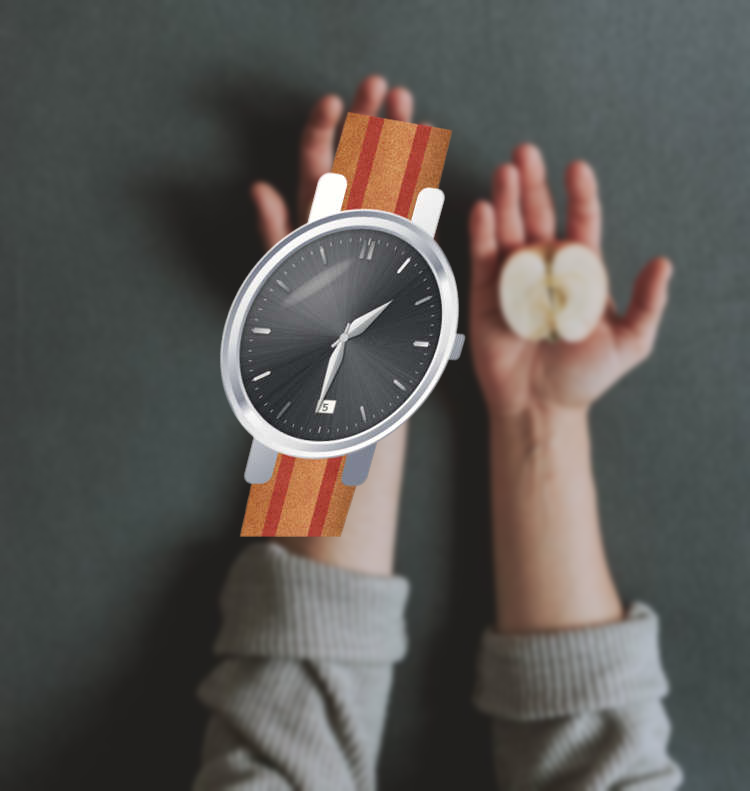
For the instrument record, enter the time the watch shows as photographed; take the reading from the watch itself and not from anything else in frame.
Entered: 1:31
